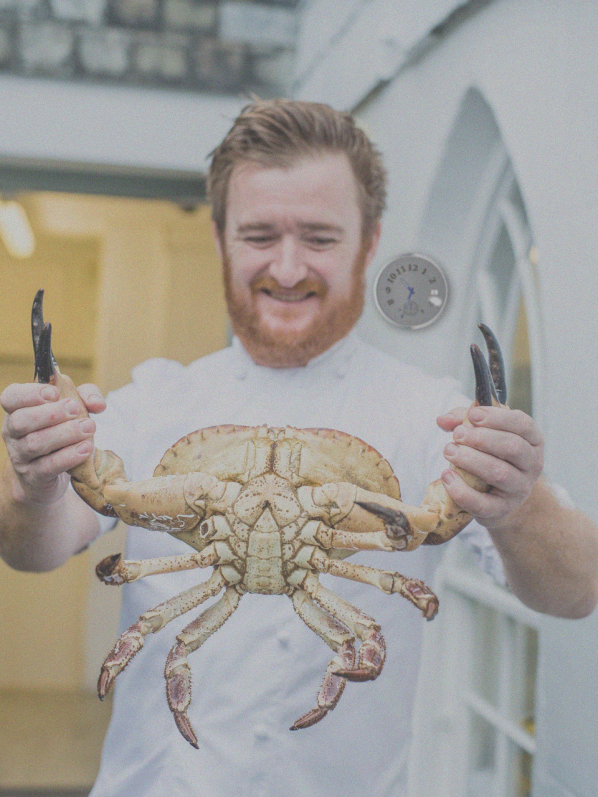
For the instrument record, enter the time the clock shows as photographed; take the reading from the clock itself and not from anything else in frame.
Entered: 10:33
